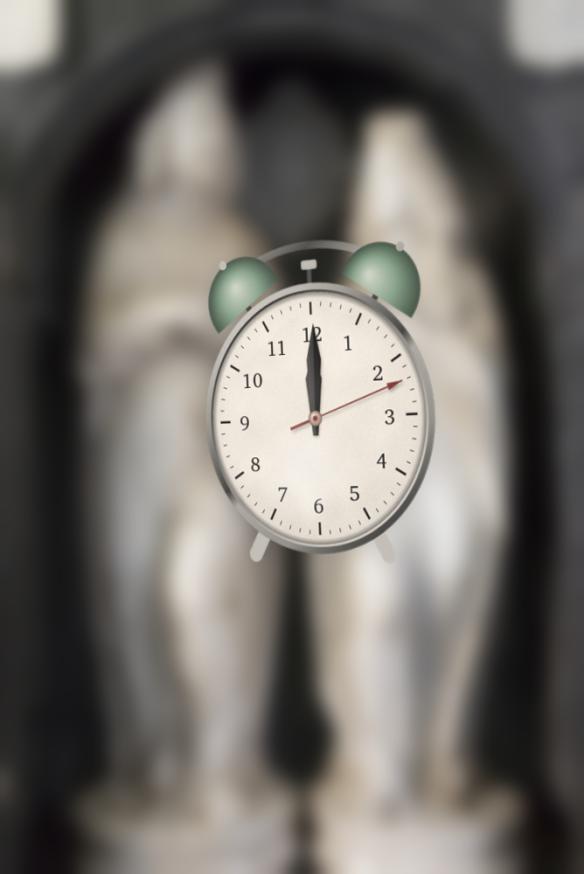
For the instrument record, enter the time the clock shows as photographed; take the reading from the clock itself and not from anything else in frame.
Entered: 12:00:12
